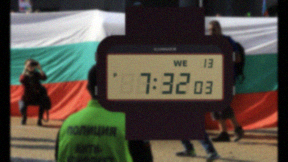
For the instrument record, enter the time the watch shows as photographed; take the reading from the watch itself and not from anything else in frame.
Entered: 7:32:03
